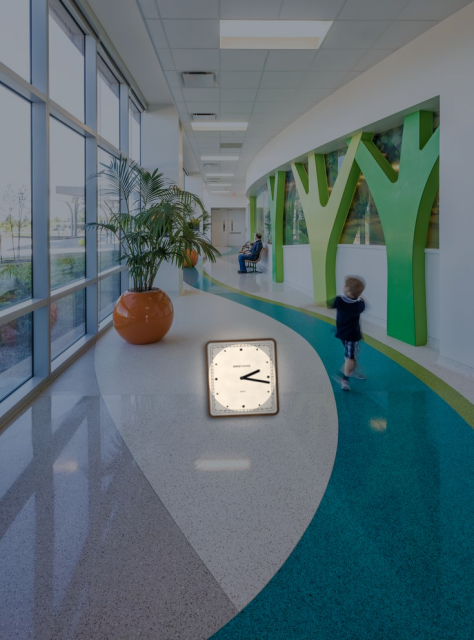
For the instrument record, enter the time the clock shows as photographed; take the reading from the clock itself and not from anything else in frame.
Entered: 2:17
